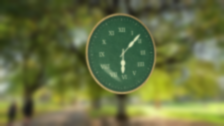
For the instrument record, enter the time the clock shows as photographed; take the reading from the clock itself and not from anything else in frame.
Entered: 6:08
